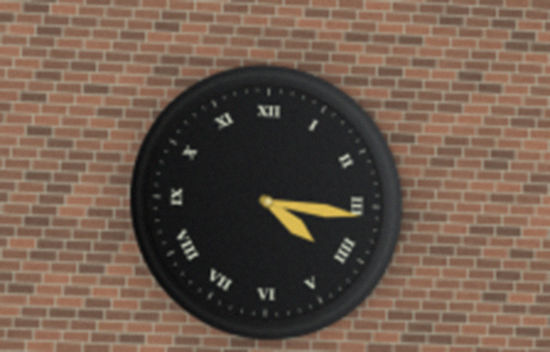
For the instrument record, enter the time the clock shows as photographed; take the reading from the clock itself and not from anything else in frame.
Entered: 4:16
